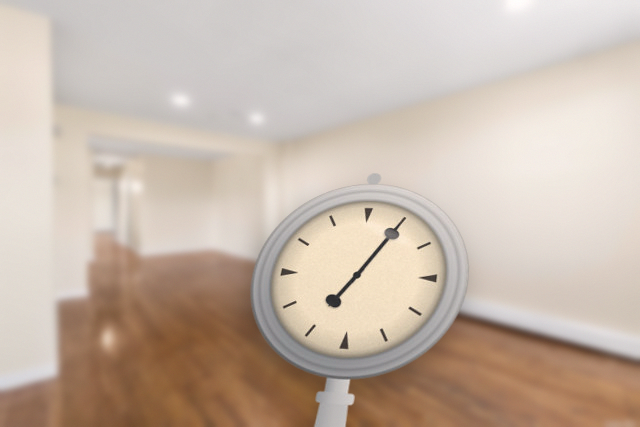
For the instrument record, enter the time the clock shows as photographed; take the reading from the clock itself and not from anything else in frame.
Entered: 7:05
